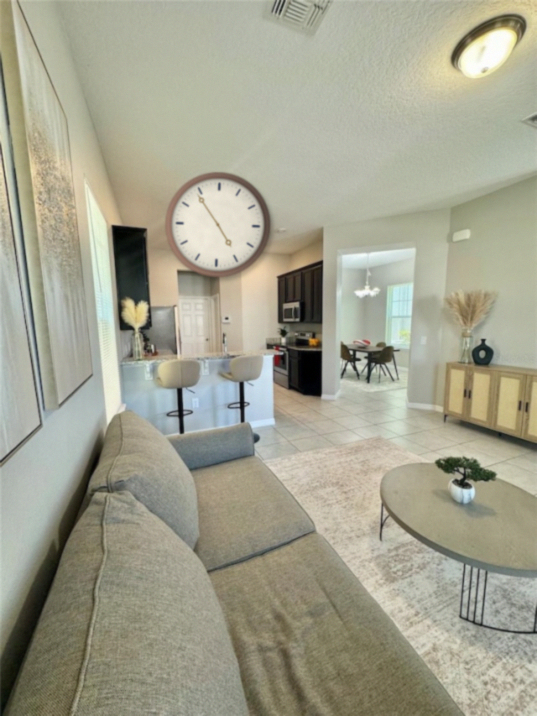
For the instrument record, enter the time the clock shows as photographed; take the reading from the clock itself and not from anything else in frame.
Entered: 4:54
